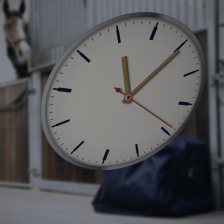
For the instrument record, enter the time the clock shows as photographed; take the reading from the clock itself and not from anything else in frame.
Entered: 11:05:19
